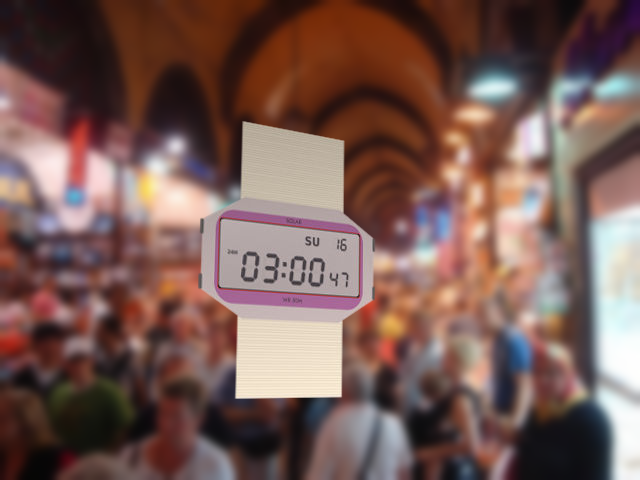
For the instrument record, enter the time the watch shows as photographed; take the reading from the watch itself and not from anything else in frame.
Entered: 3:00:47
